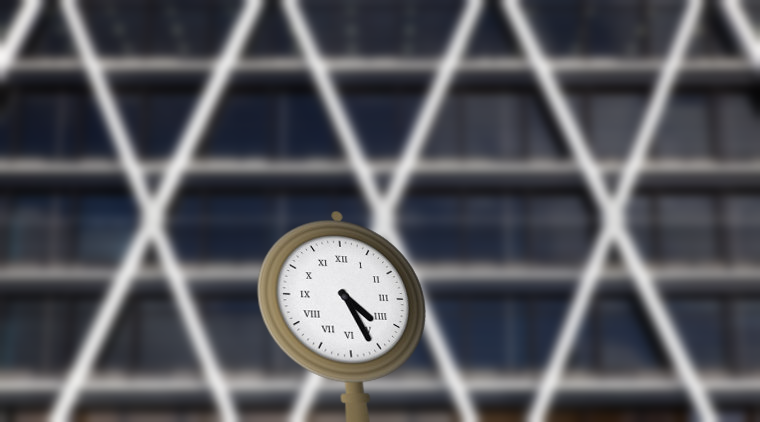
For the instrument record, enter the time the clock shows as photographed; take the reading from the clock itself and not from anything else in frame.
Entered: 4:26
